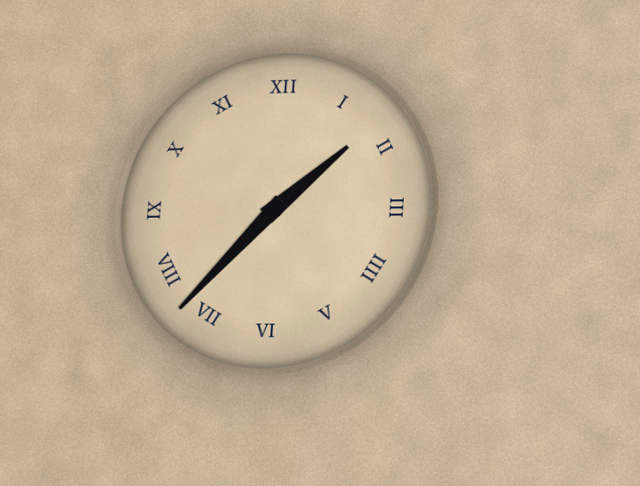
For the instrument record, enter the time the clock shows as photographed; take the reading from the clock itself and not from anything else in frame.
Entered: 1:37
